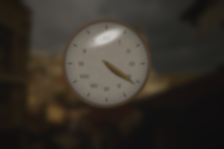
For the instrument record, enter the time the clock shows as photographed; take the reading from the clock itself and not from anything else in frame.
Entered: 4:21
